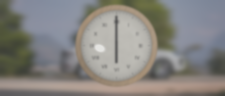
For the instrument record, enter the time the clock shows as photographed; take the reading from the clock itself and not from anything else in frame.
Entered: 6:00
